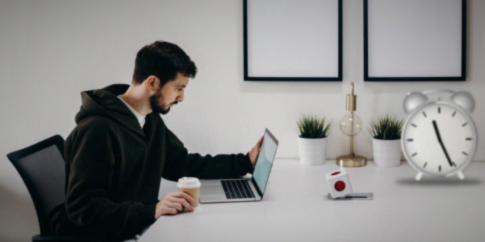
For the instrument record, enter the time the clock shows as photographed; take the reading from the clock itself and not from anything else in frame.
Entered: 11:26
